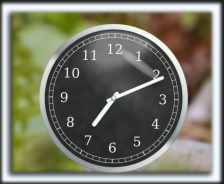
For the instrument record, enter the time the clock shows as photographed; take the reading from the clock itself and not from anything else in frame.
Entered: 7:11
